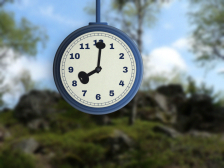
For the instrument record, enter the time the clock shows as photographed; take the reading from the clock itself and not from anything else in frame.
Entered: 8:01
